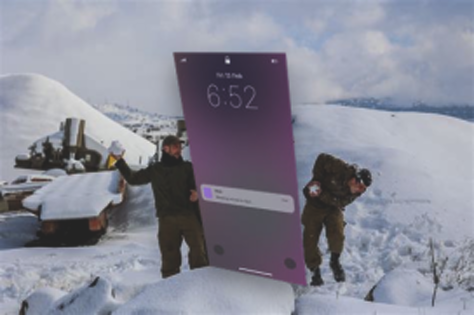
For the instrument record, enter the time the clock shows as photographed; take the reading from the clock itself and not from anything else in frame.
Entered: 6:52
